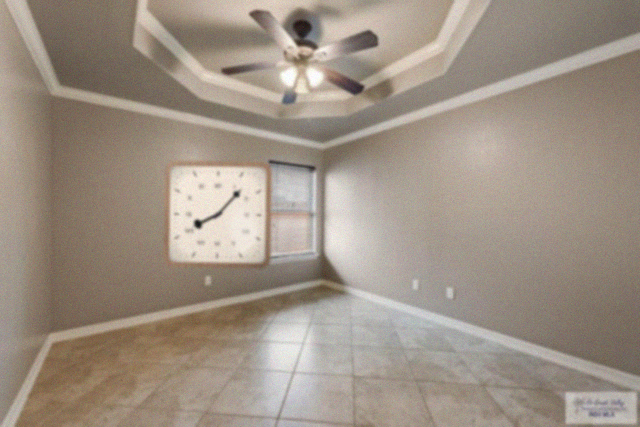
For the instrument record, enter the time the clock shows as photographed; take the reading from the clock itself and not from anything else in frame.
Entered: 8:07
